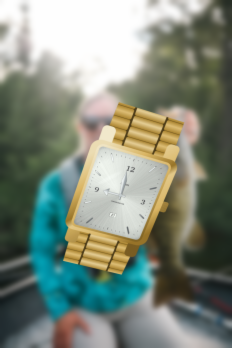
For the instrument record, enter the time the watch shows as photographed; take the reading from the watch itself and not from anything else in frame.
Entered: 8:59
